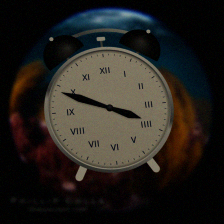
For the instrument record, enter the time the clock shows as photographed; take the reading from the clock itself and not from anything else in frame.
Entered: 3:49
